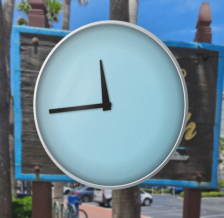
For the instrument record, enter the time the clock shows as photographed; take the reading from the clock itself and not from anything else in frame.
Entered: 11:44
